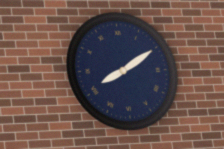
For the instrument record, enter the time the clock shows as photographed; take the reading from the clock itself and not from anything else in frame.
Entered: 8:10
